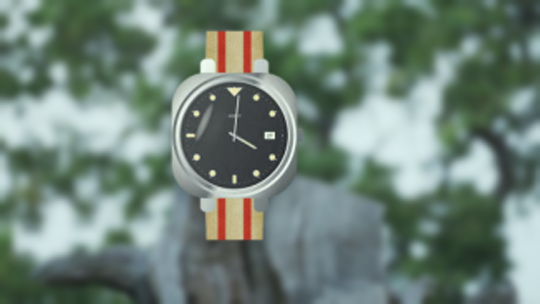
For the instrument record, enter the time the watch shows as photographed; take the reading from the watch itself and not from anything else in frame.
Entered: 4:01
